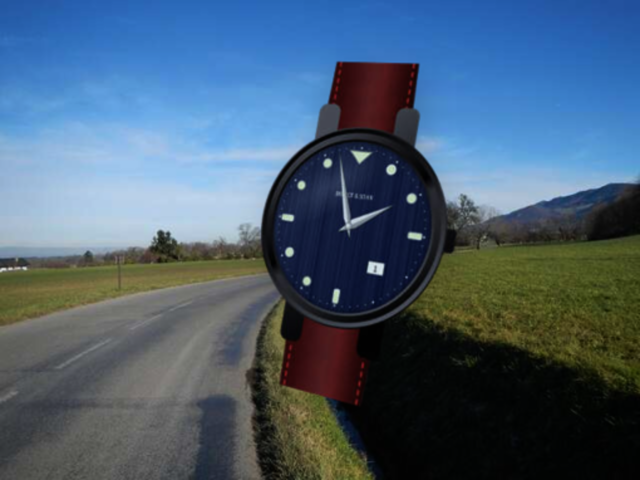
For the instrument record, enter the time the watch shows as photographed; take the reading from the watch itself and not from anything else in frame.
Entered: 1:57
